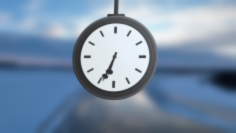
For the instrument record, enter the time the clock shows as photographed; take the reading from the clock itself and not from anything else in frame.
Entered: 6:34
